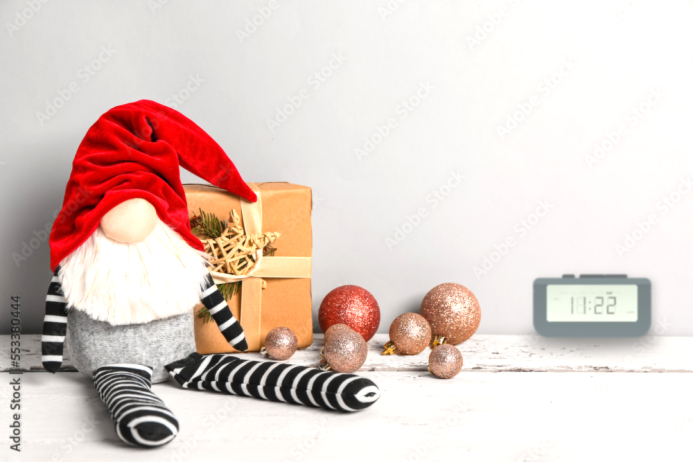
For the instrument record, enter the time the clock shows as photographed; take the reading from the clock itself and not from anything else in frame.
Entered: 11:22
